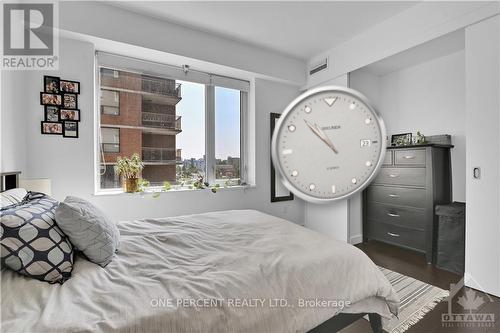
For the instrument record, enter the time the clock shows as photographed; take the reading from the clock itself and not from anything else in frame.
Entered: 10:53
